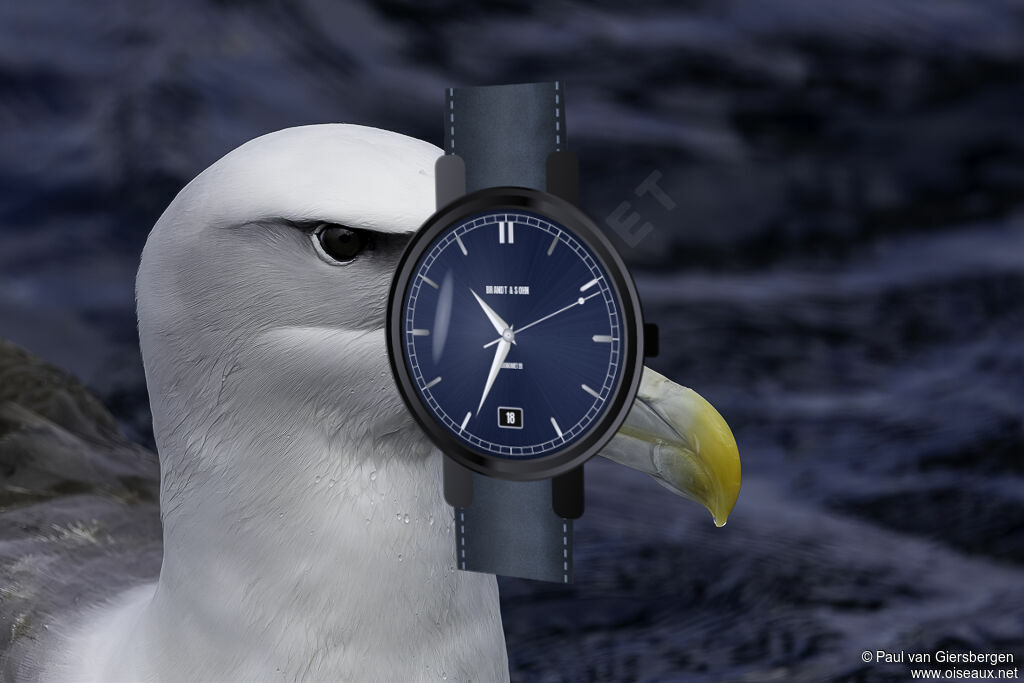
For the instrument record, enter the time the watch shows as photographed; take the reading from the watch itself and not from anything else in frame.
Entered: 10:34:11
